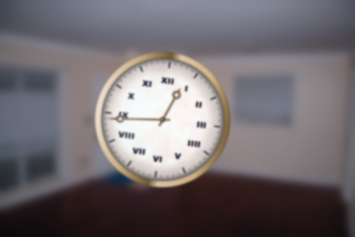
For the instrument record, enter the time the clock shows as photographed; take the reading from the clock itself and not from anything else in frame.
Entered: 12:44
